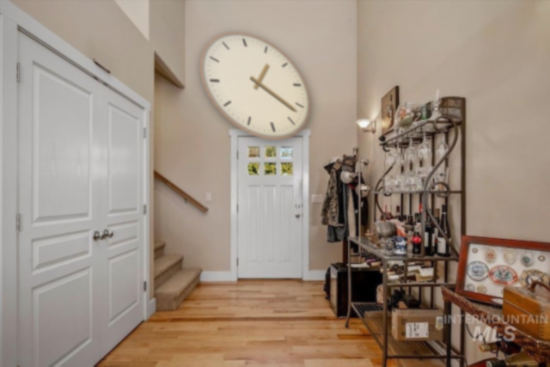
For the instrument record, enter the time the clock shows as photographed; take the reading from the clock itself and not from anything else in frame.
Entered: 1:22
